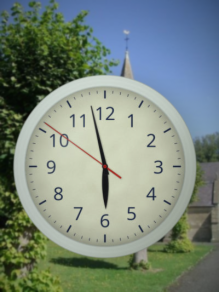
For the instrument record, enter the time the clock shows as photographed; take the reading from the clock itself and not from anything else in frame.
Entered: 5:57:51
